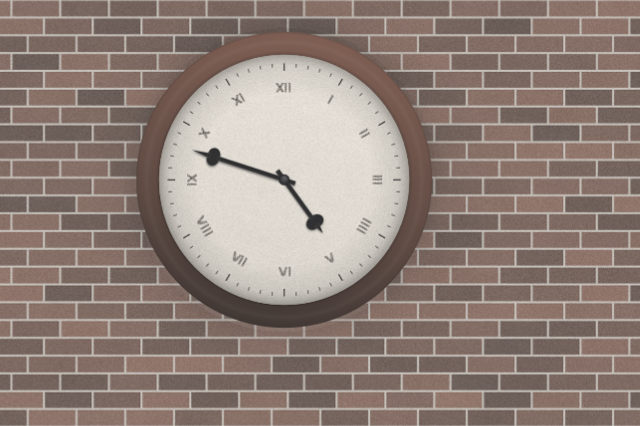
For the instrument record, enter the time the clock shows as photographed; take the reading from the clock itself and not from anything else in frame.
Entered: 4:48
